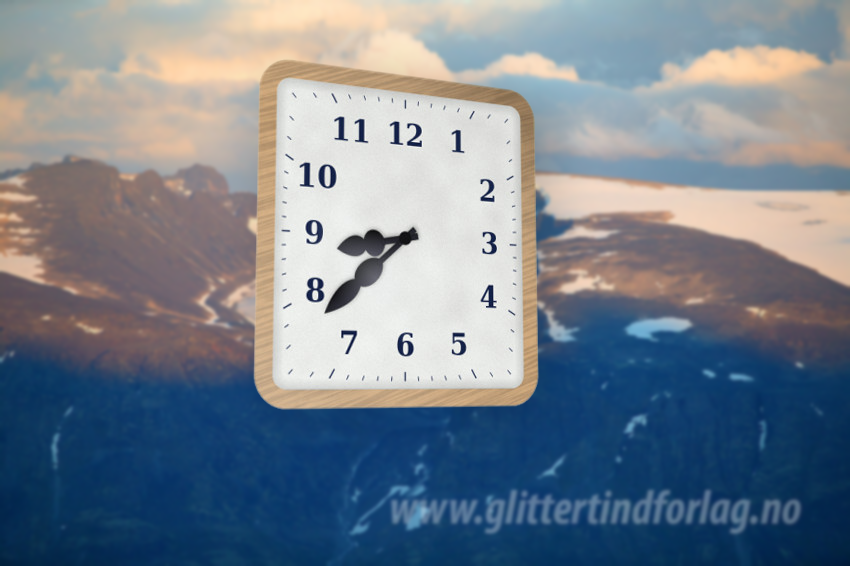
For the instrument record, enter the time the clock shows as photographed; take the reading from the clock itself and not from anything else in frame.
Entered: 8:38
